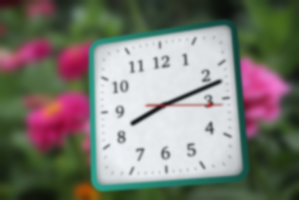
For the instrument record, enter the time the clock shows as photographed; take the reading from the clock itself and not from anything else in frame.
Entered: 8:12:16
